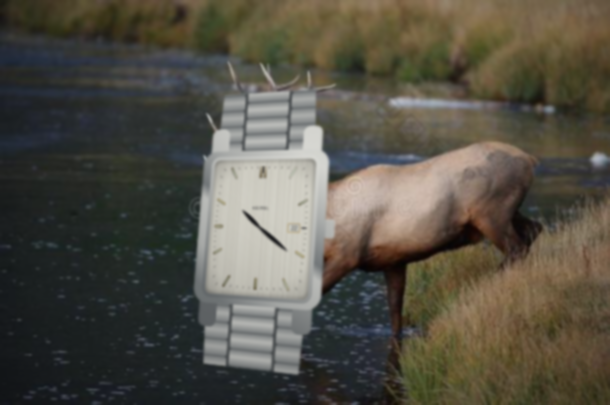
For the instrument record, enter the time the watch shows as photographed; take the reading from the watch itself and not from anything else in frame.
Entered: 10:21
